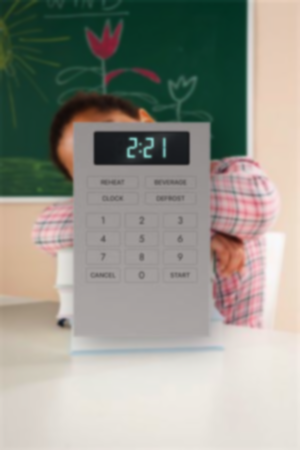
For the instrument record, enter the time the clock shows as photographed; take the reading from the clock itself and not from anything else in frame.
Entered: 2:21
